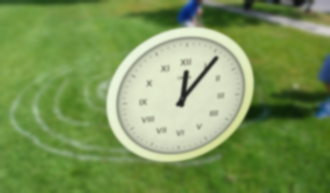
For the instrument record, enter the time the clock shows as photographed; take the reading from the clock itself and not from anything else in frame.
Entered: 12:06
